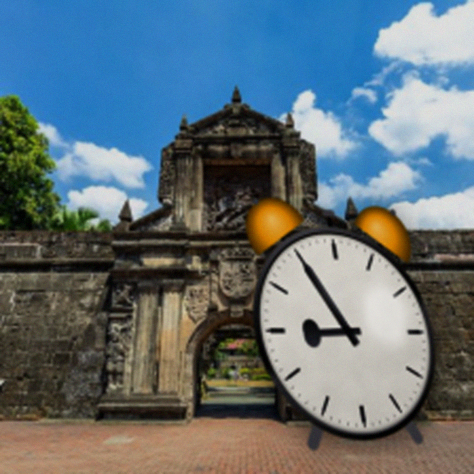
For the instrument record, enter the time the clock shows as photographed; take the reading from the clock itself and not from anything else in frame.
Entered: 8:55
